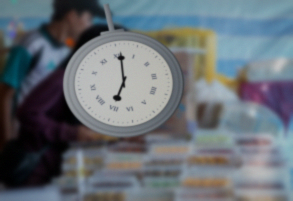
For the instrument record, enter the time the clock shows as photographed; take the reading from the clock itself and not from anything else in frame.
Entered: 7:01
